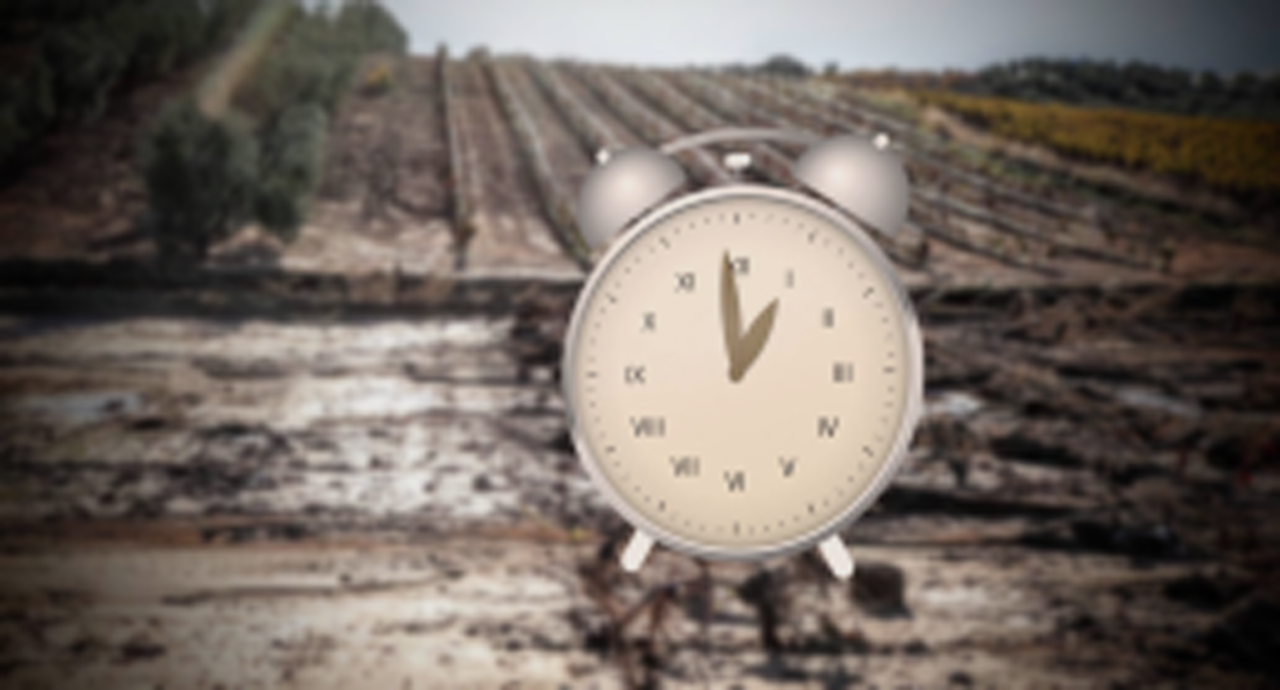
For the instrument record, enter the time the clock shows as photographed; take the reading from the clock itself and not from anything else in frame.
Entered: 12:59
